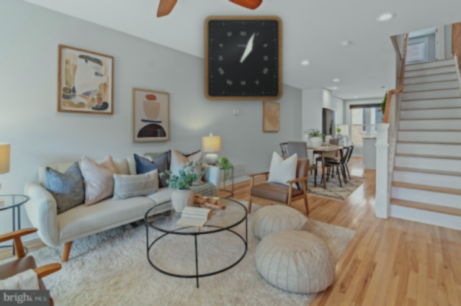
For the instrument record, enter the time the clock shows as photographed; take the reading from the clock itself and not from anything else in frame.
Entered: 1:04
